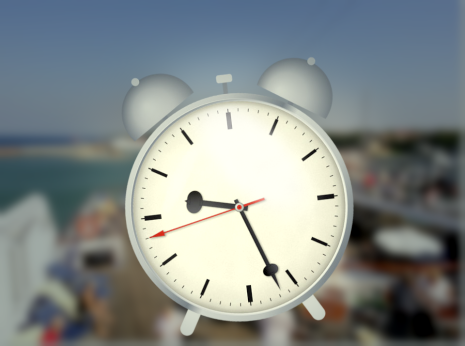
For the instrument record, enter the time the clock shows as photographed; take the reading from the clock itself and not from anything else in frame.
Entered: 9:26:43
